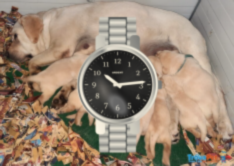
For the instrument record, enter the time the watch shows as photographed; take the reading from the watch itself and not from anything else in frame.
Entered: 10:14
